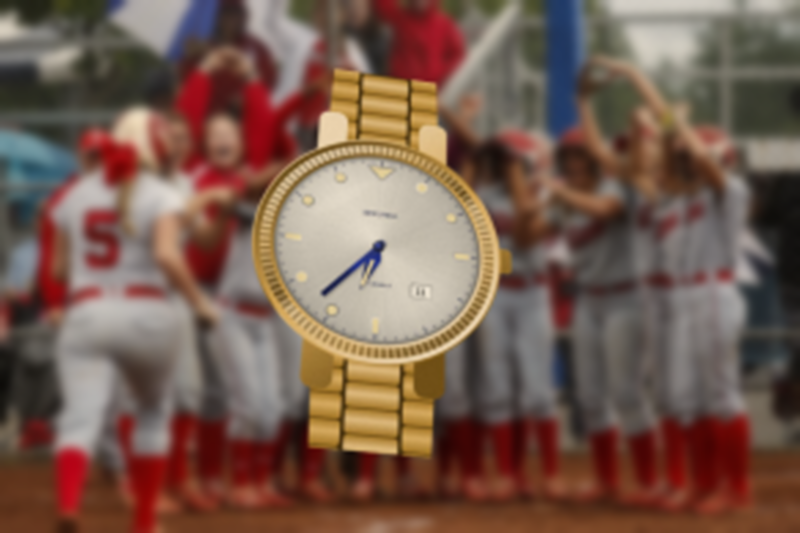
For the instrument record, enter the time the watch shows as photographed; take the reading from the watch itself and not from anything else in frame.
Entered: 6:37
